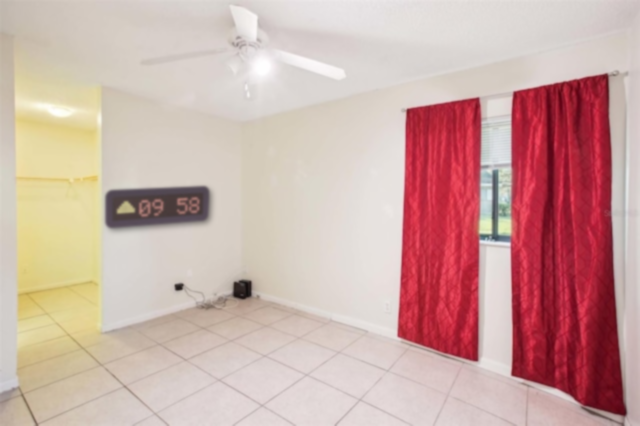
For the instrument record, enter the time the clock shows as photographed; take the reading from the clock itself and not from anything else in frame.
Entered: 9:58
